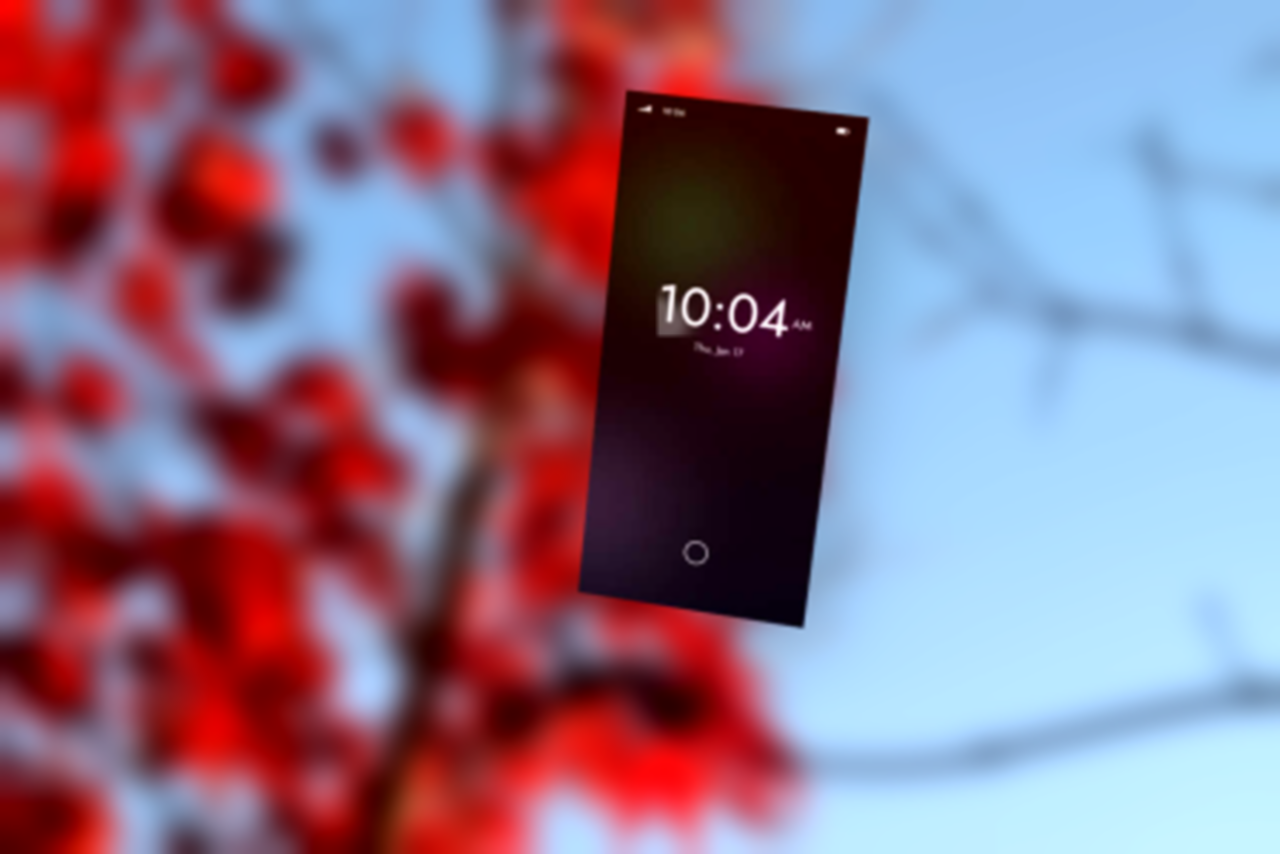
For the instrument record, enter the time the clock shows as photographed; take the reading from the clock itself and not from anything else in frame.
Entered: 10:04
